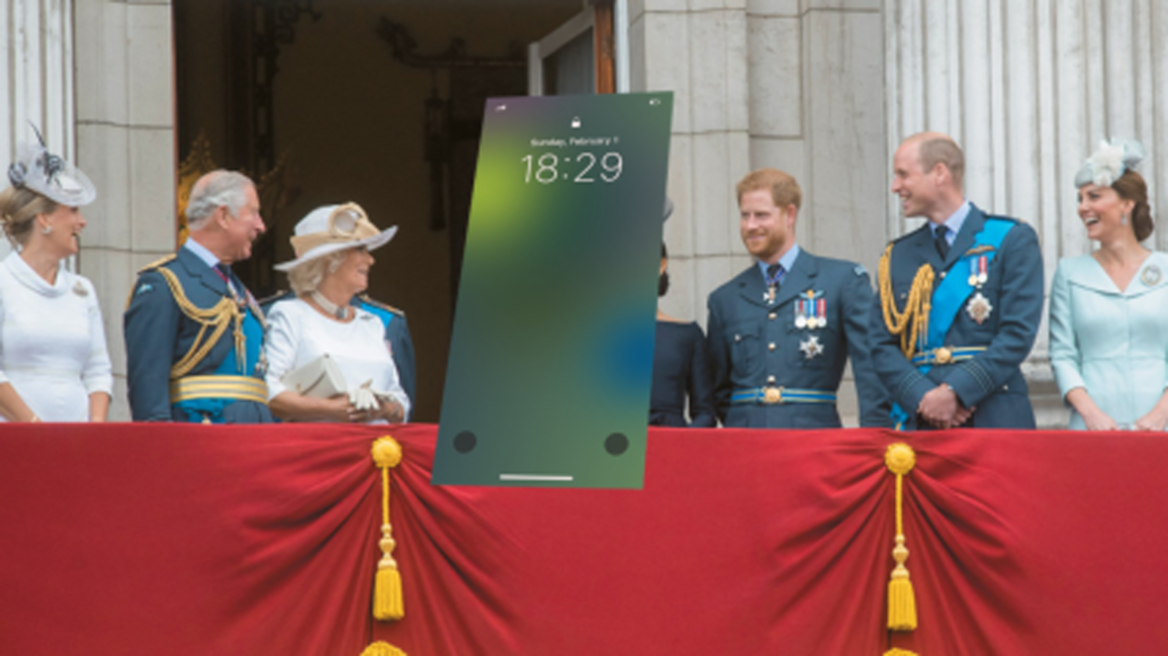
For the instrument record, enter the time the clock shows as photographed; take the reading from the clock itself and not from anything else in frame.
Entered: 18:29
